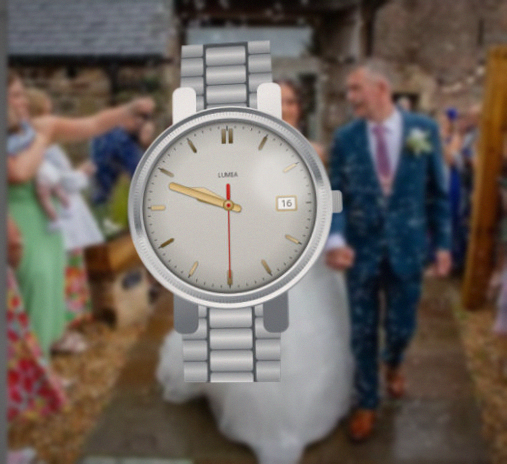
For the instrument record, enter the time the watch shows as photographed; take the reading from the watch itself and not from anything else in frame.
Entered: 9:48:30
